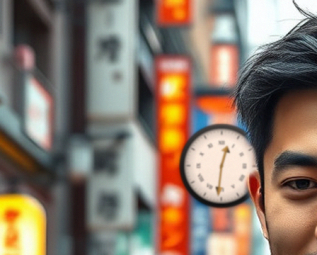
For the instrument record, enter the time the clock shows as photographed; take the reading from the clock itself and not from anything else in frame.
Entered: 12:31
